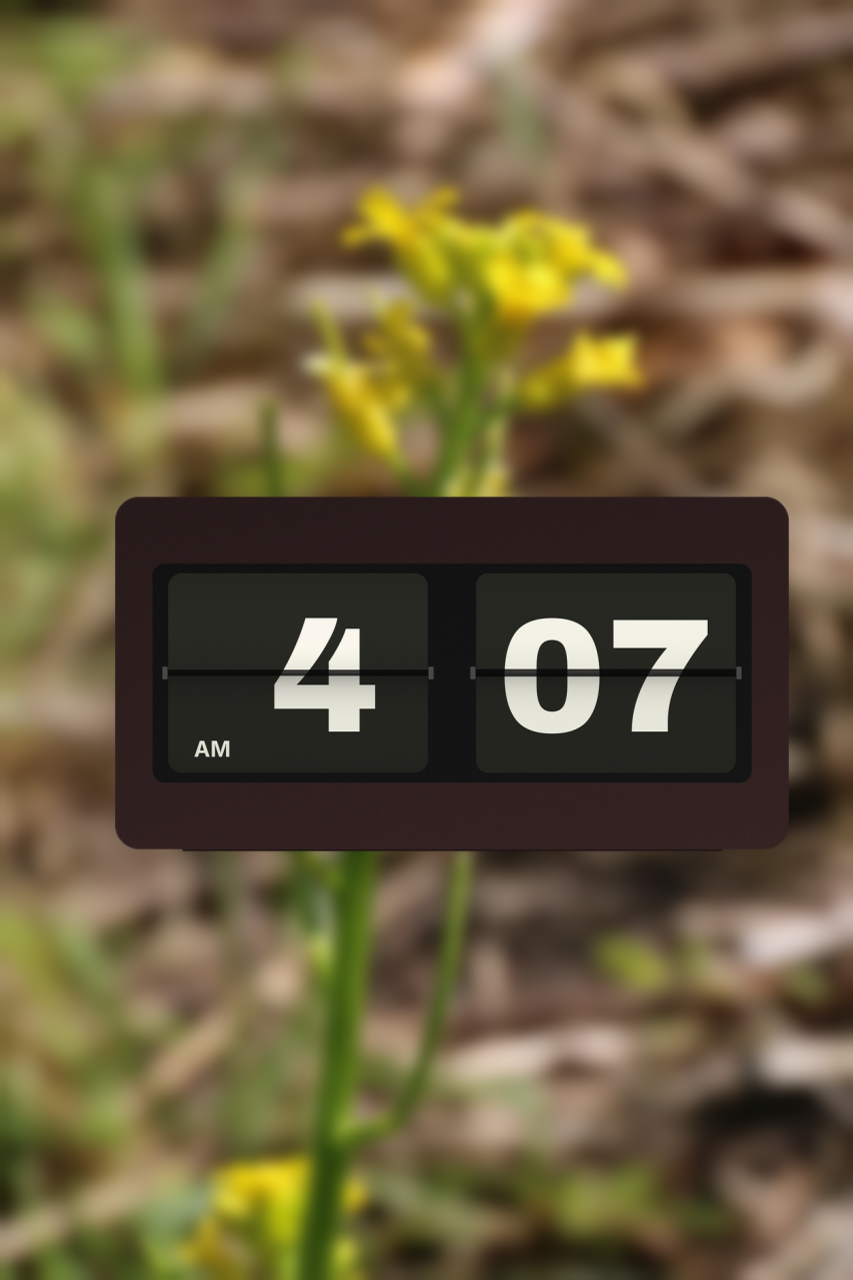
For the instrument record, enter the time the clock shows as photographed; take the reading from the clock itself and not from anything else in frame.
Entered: 4:07
